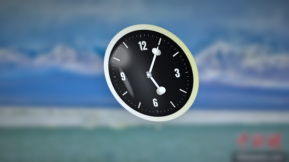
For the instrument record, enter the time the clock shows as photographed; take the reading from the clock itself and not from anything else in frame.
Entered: 5:05
